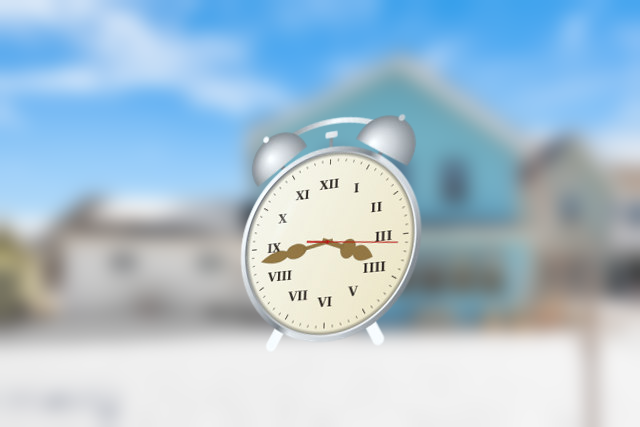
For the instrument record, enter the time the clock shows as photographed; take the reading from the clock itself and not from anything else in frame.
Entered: 3:43:16
